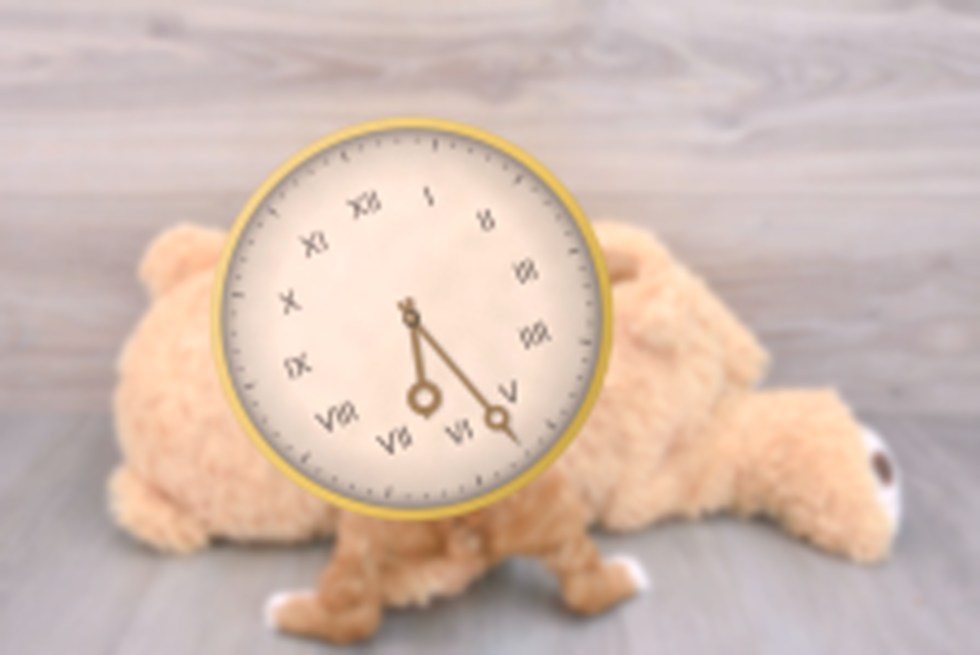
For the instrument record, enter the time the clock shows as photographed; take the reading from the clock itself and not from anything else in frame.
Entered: 6:27
